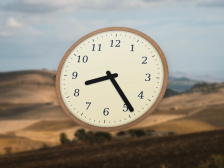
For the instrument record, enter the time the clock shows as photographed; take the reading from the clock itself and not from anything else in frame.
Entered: 8:24
